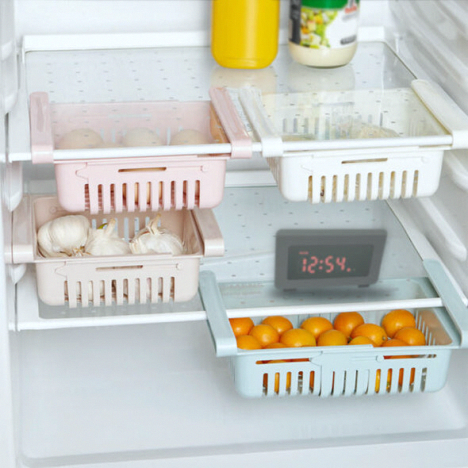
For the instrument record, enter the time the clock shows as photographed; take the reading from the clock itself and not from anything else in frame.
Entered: 12:54
